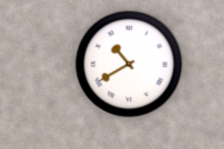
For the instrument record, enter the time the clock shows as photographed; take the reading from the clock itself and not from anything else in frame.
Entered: 10:40
